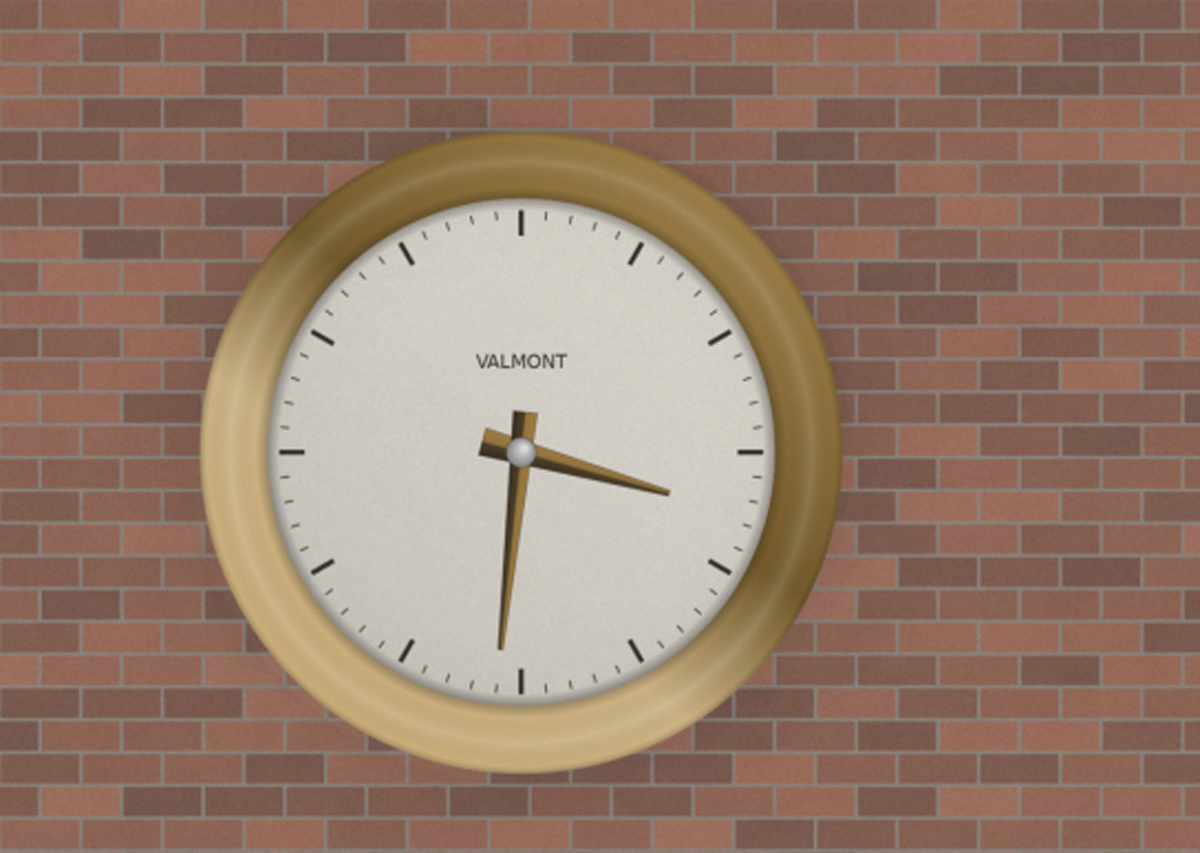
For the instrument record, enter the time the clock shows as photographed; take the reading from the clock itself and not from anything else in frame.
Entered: 3:31
